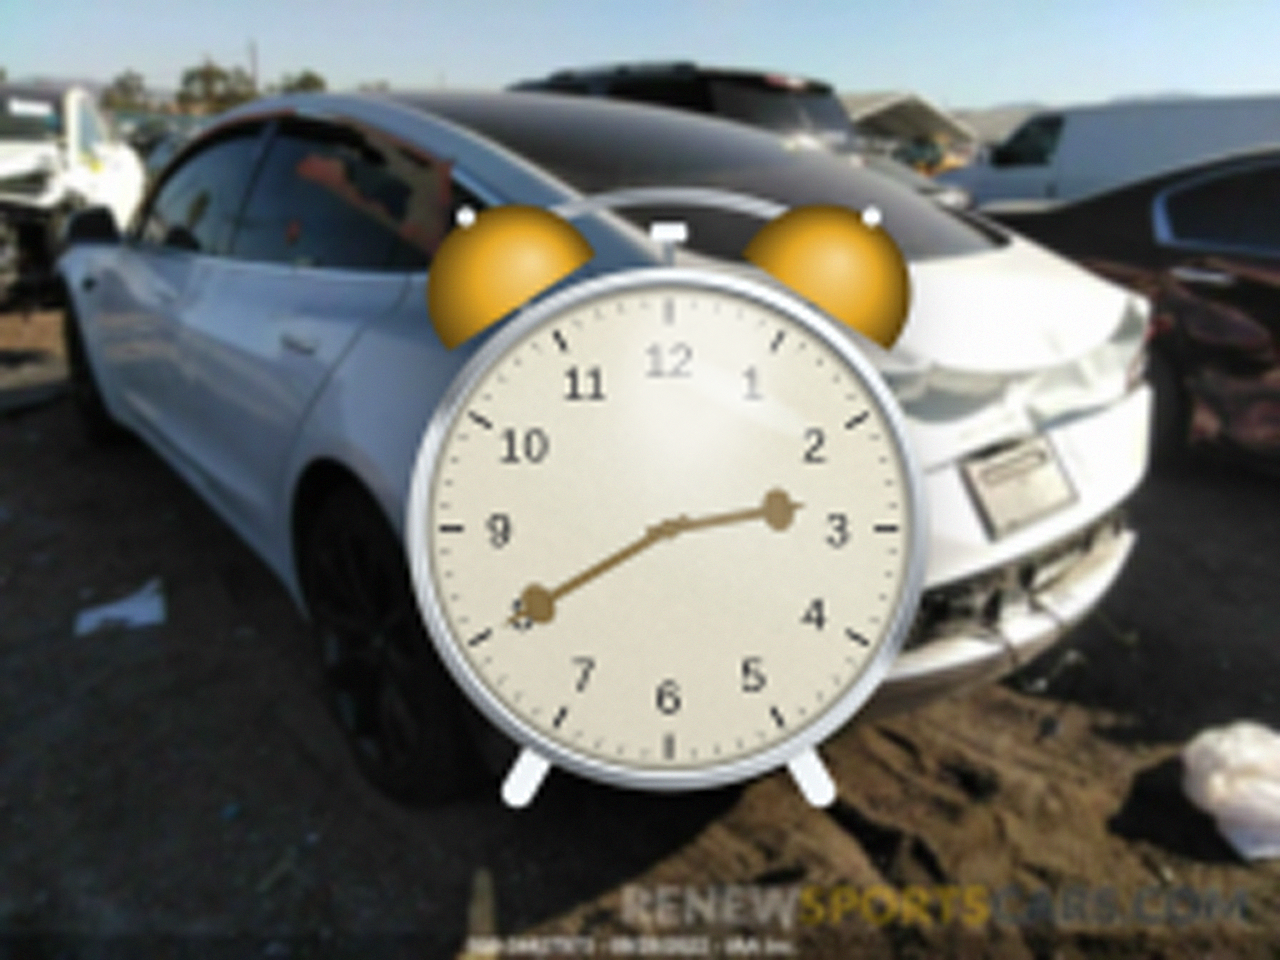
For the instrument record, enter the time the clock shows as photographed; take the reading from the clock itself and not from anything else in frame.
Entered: 2:40
